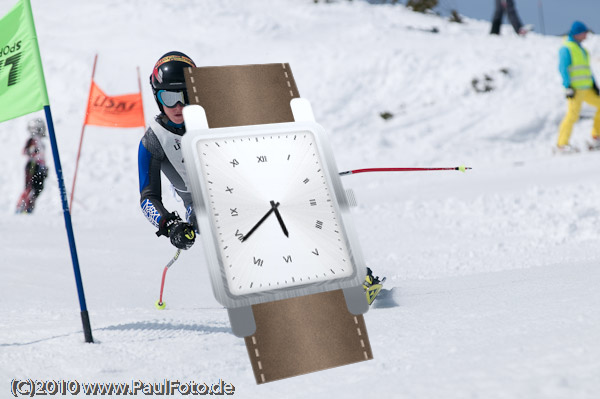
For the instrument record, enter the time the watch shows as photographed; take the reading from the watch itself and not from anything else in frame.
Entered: 5:39
